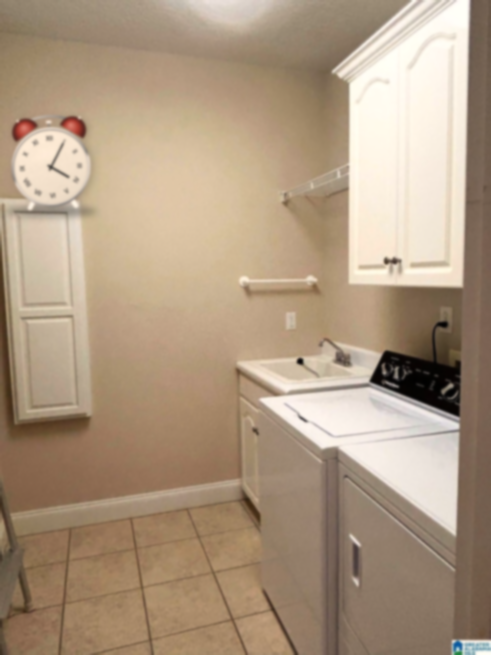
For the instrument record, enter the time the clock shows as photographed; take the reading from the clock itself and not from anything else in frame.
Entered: 4:05
